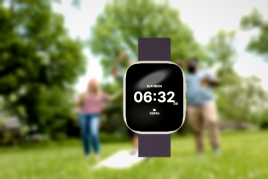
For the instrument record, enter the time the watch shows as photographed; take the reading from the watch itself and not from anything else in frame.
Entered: 6:32
